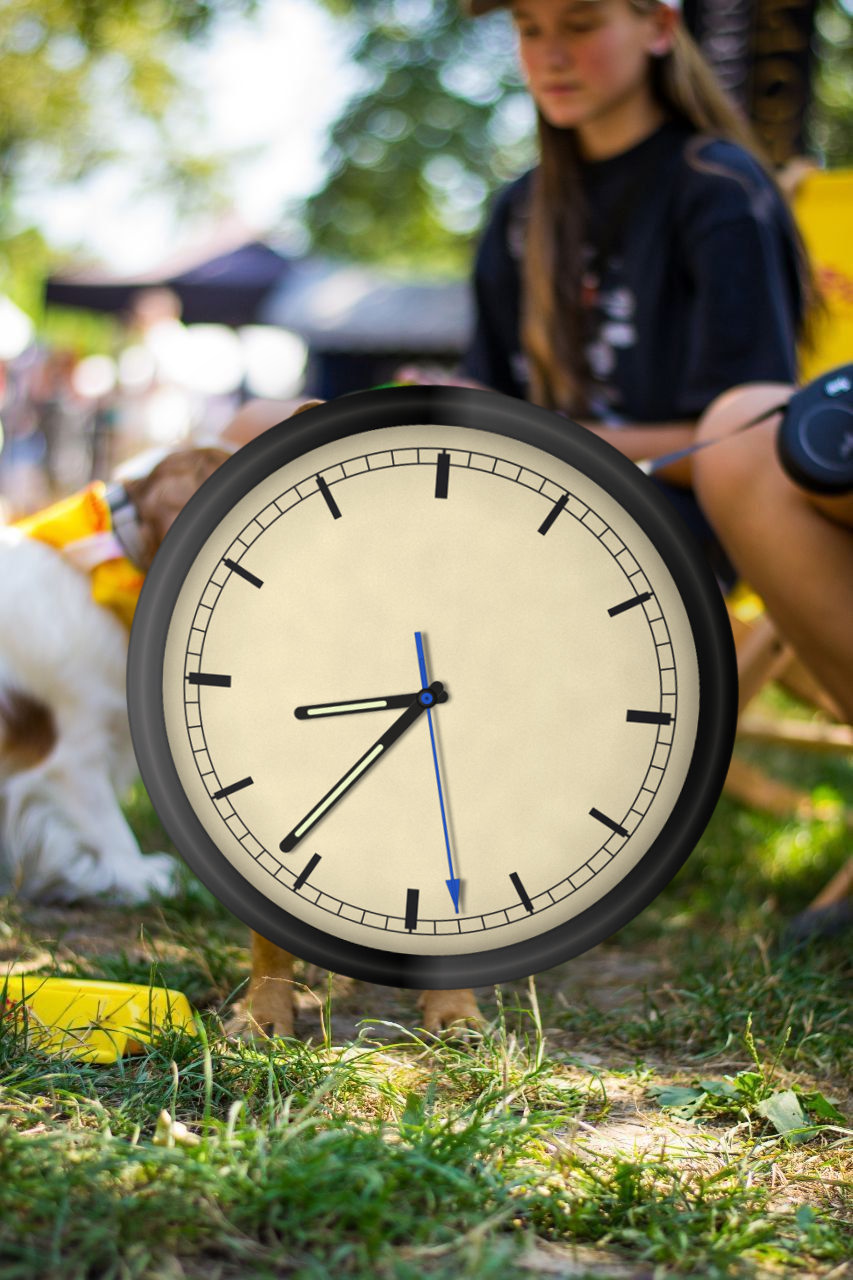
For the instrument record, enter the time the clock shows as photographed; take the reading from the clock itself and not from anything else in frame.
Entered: 8:36:28
